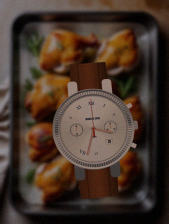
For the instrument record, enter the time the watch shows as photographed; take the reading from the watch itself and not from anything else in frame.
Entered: 3:33
